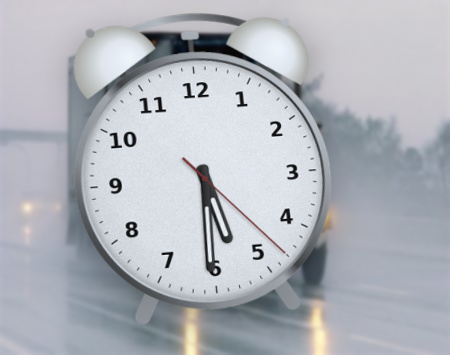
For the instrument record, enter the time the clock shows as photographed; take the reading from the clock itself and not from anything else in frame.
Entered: 5:30:23
